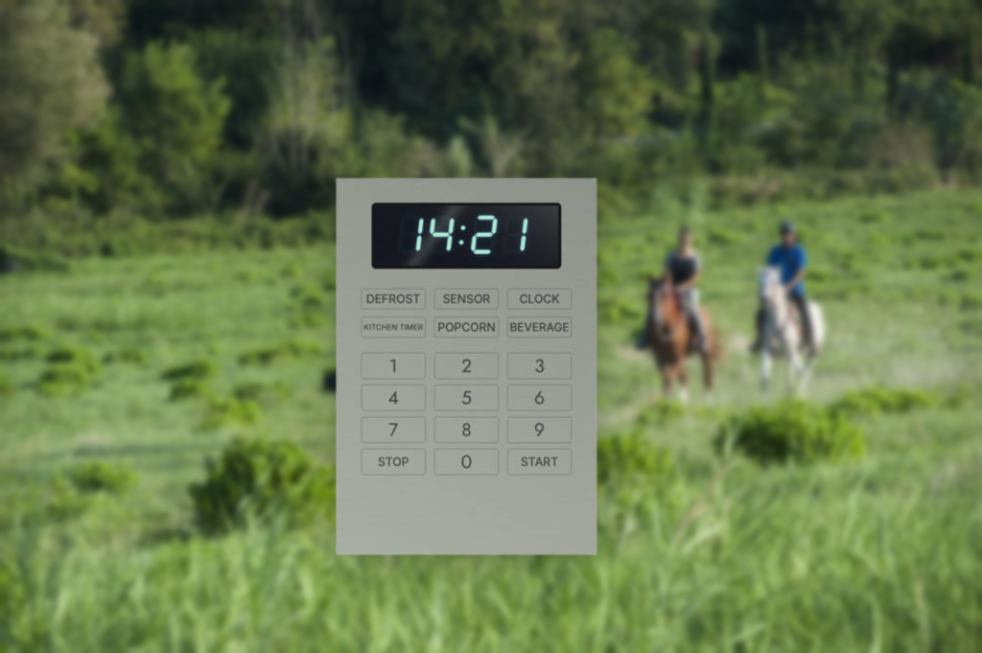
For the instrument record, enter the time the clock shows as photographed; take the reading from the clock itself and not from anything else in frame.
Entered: 14:21
